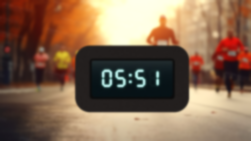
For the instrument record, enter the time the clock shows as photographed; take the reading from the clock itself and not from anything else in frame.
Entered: 5:51
